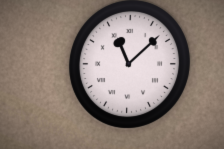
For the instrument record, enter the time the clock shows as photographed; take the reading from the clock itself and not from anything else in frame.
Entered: 11:08
